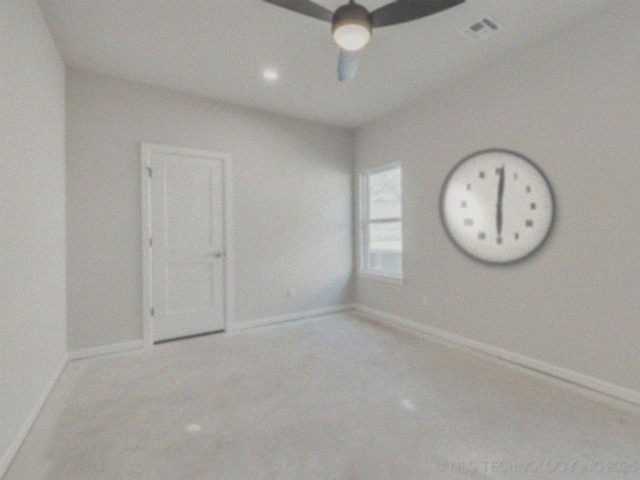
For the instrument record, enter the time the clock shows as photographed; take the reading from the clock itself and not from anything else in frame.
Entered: 6:01
